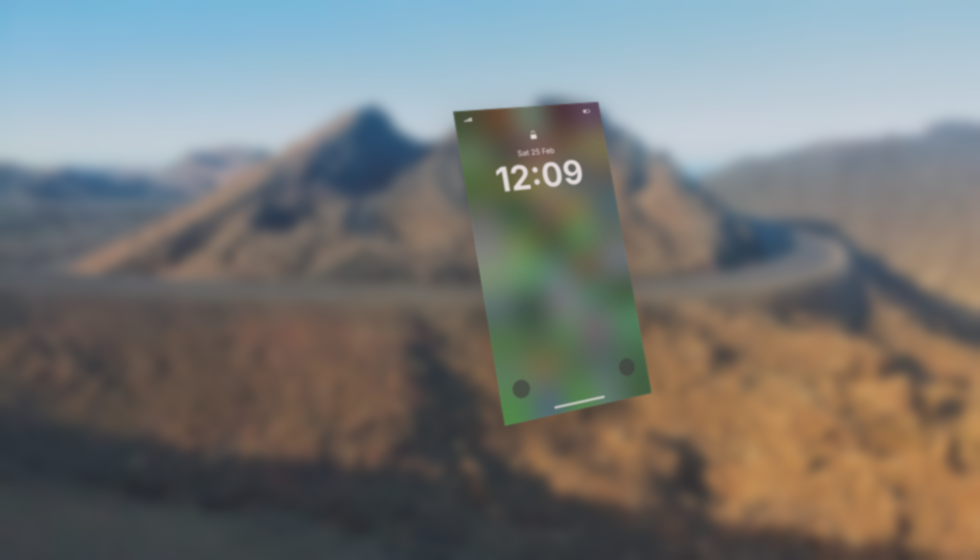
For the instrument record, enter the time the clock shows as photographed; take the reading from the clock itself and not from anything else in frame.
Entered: 12:09
